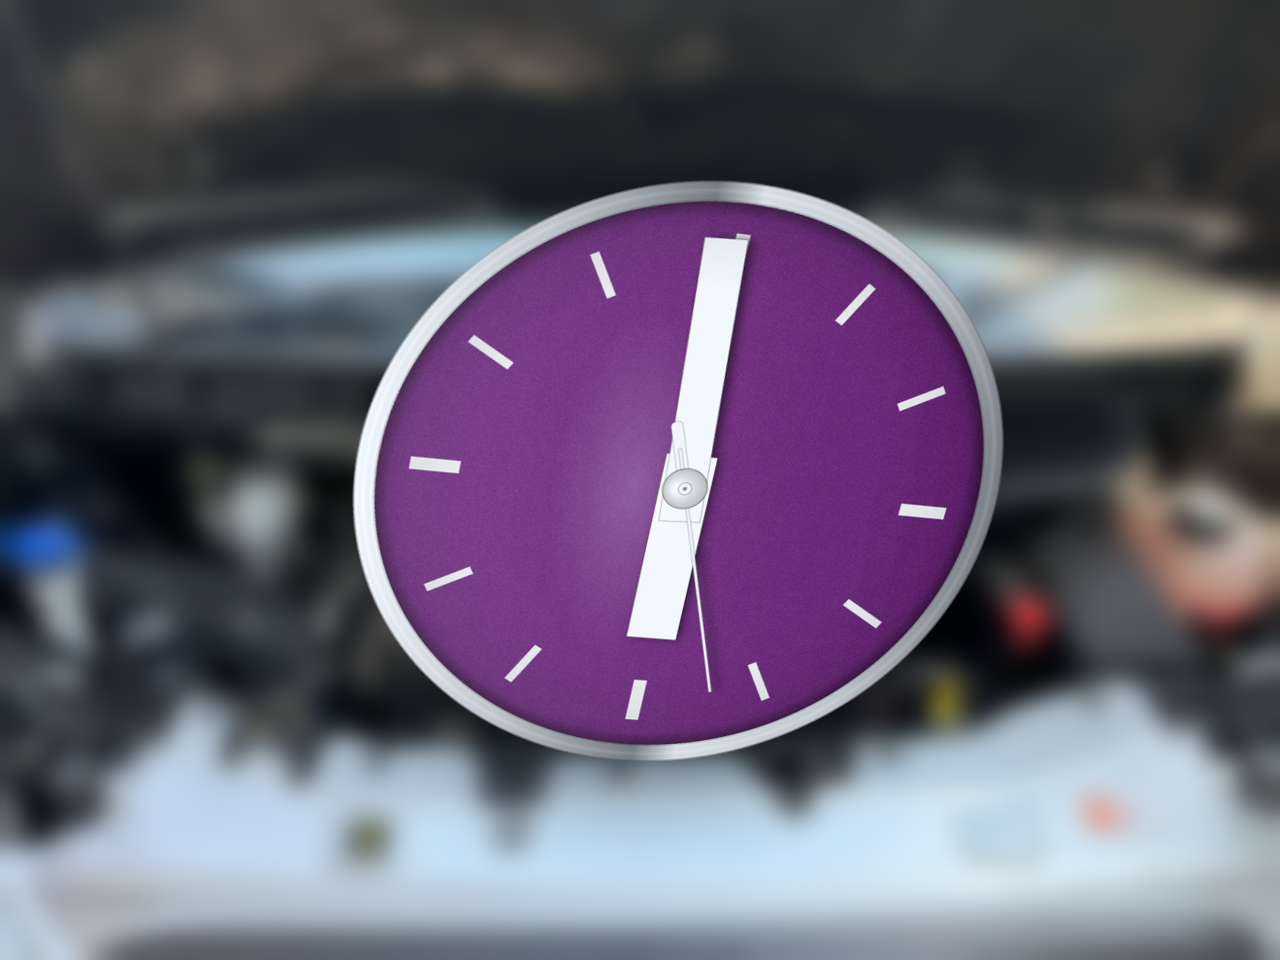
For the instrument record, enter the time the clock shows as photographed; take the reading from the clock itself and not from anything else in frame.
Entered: 5:59:27
